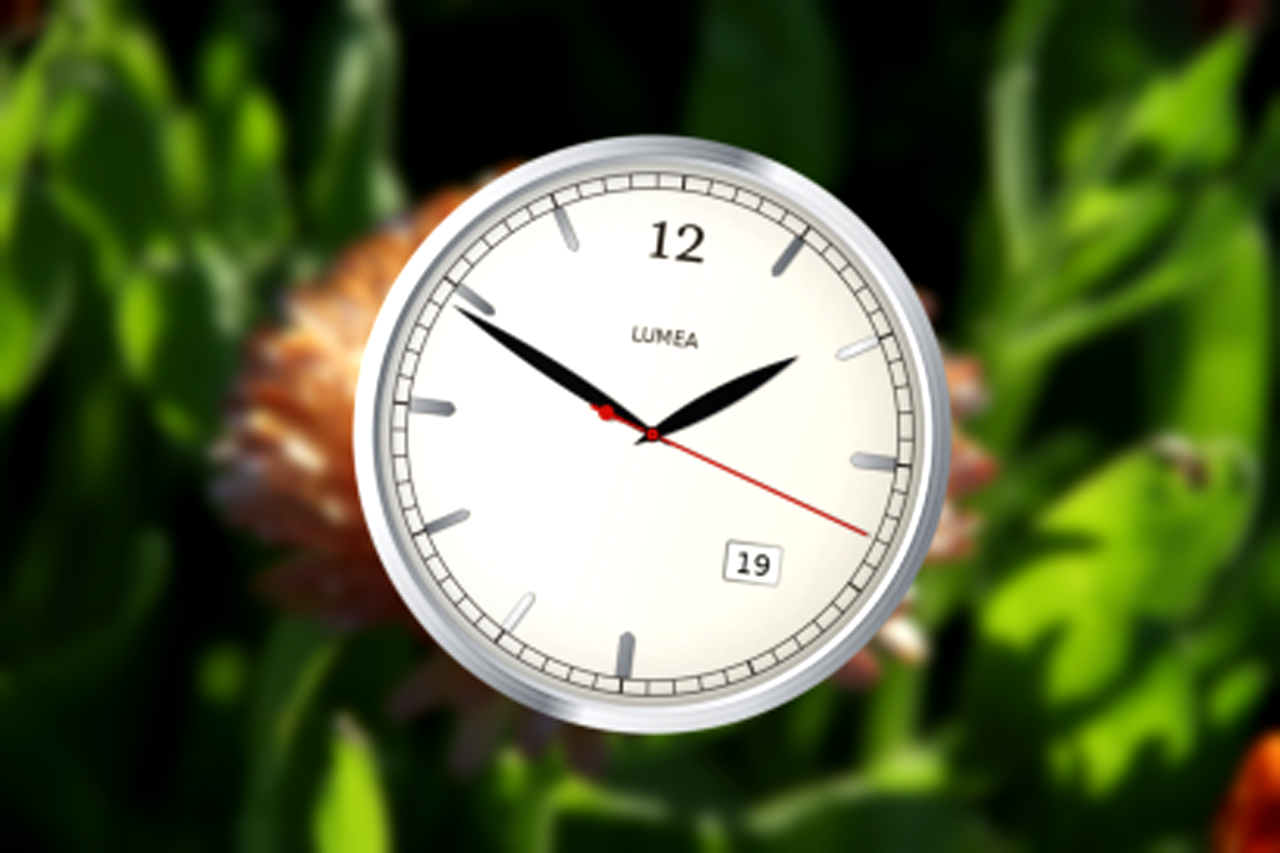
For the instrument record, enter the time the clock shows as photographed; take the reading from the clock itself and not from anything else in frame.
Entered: 1:49:18
